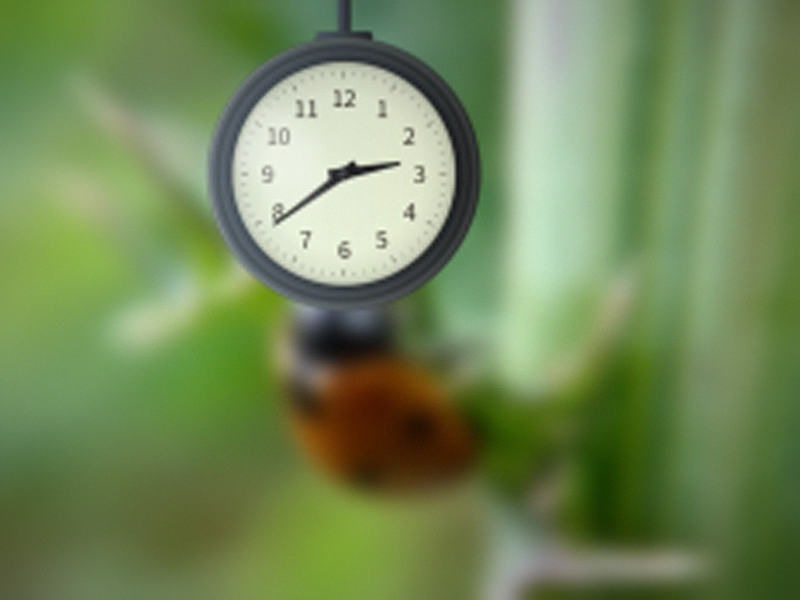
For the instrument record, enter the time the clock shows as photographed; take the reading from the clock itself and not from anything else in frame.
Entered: 2:39
